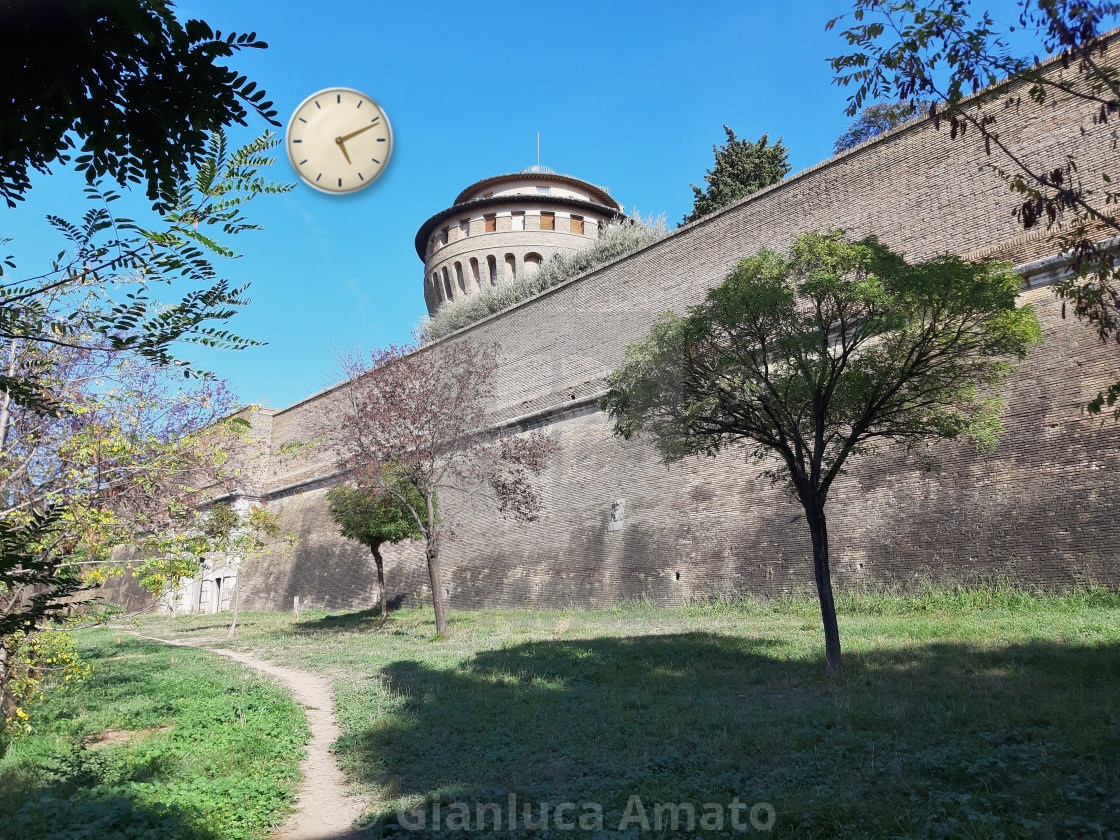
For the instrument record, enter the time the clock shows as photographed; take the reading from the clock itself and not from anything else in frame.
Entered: 5:11
